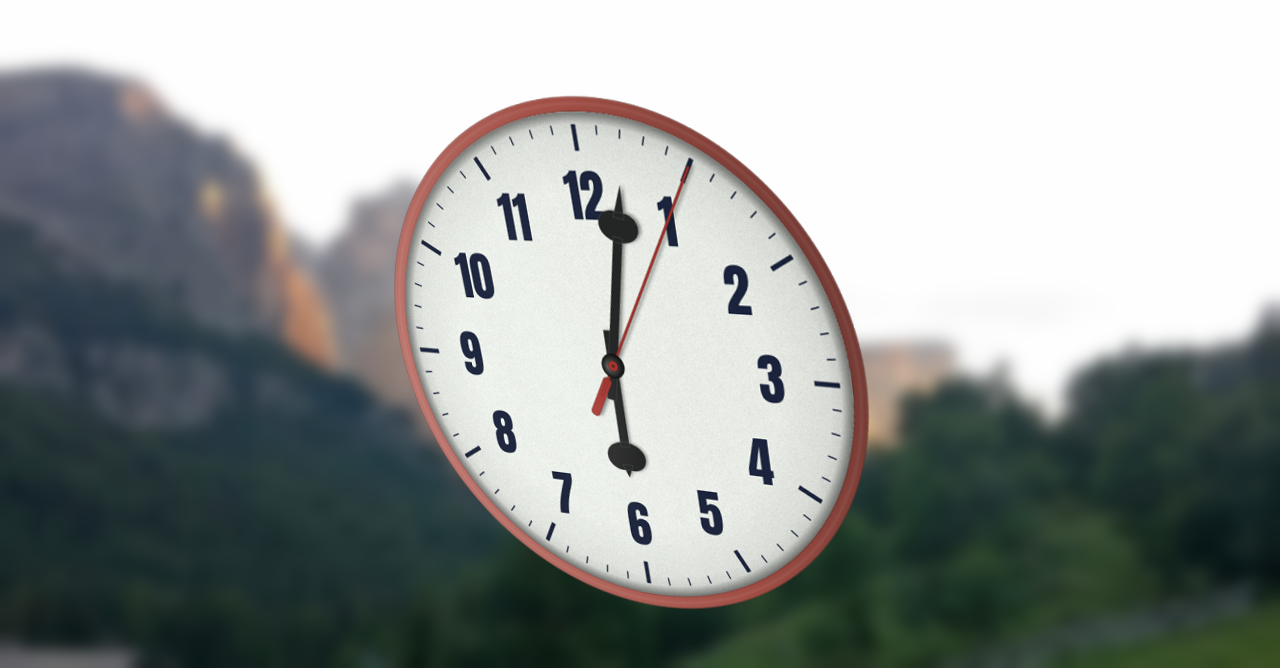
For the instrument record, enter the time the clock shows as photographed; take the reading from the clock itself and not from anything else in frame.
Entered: 6:02:05
